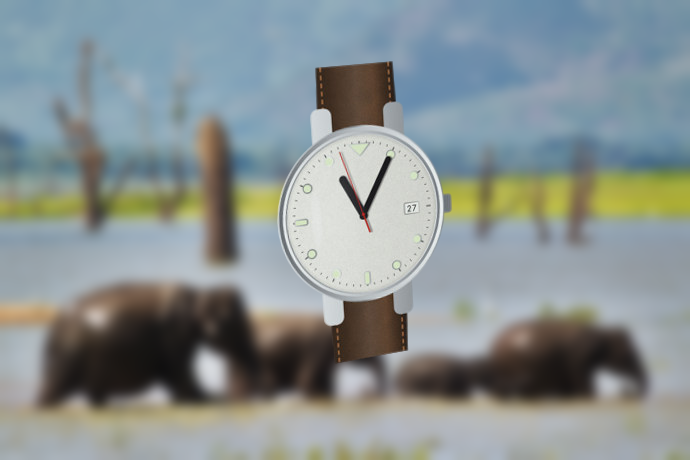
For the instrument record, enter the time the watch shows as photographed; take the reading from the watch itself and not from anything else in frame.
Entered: 11:04:57
